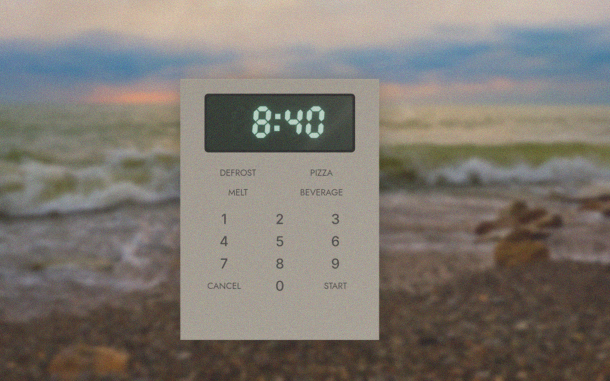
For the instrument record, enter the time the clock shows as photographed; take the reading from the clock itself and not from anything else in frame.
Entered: 8:40
